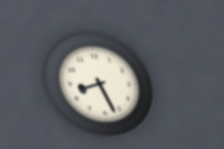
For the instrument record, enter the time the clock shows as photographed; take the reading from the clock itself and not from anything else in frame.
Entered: 8:27
